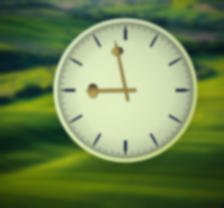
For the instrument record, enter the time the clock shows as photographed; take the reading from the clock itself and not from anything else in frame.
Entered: 8:58
